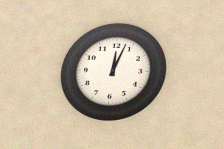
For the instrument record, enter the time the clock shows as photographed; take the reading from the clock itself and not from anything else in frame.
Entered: 12:03
